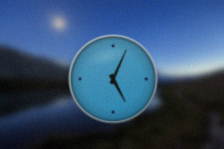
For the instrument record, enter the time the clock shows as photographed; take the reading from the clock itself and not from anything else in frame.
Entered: 5:04
